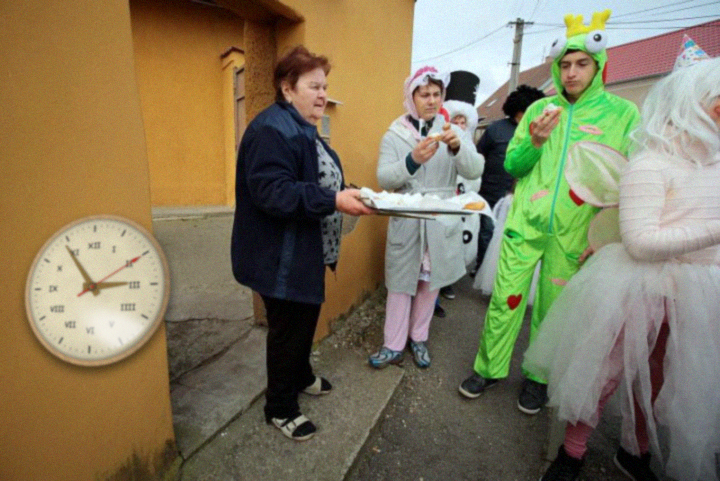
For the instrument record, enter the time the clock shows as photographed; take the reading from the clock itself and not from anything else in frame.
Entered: 2:54:10
